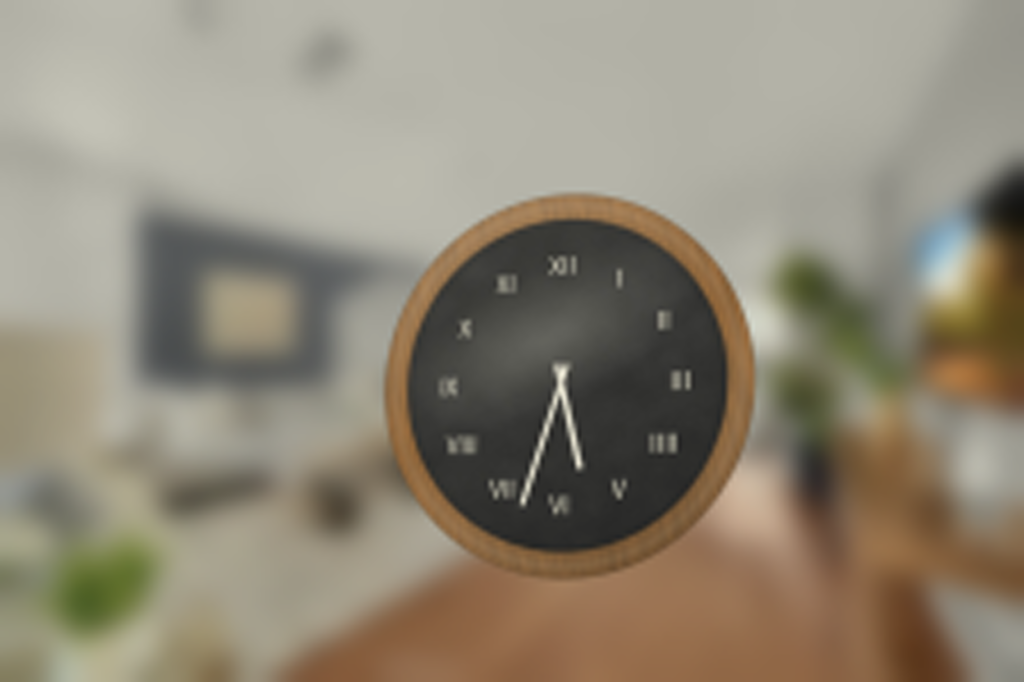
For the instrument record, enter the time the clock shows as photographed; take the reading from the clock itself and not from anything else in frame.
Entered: 5:33
